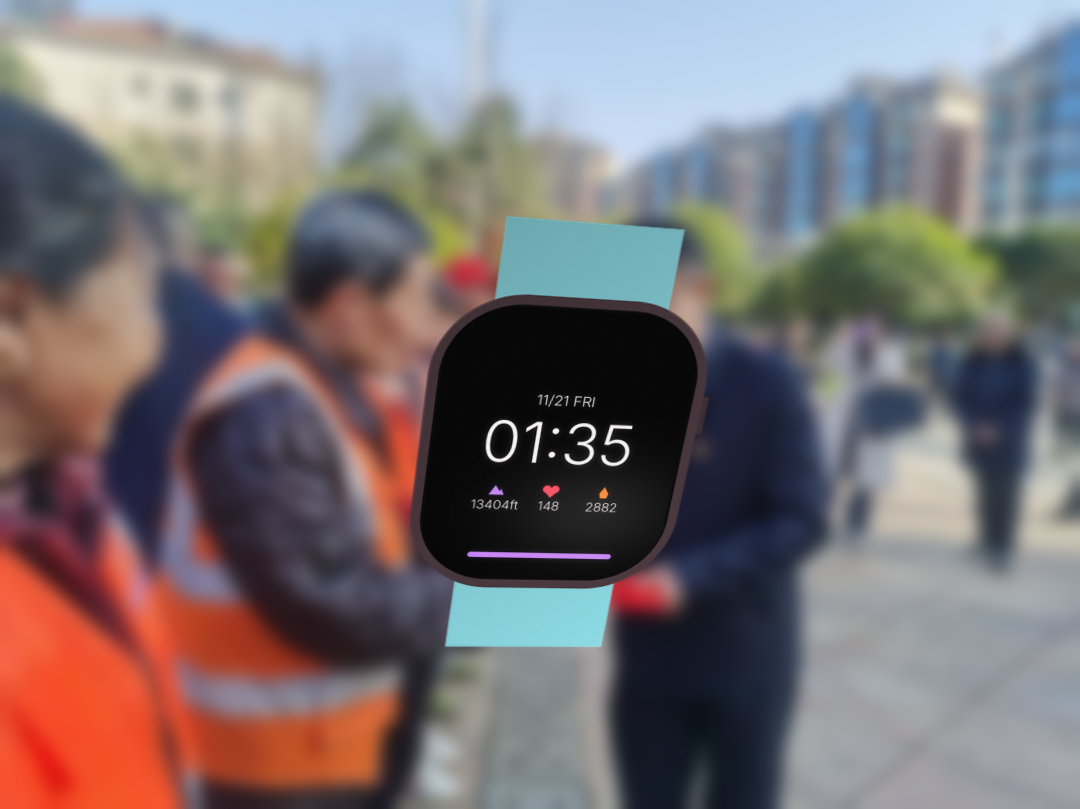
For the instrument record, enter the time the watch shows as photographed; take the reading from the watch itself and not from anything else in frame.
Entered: 1:35
